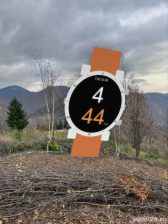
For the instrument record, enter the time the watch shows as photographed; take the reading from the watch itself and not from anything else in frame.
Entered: 4:44
